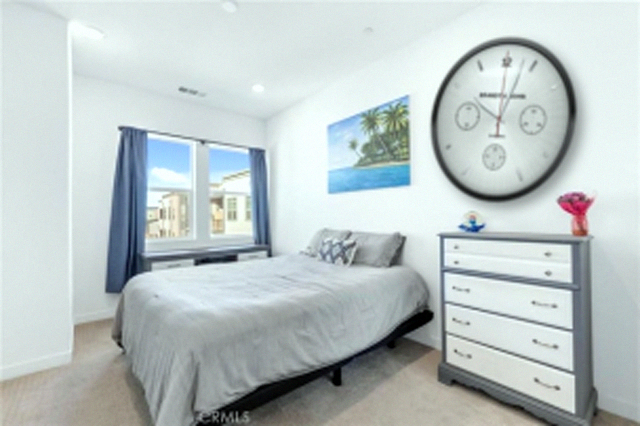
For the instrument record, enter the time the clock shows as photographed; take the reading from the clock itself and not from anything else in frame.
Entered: 10:03
